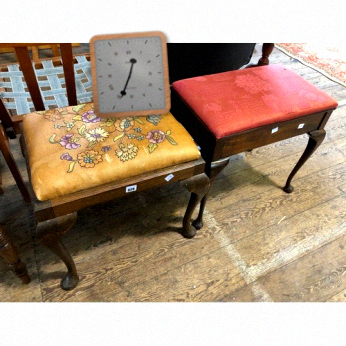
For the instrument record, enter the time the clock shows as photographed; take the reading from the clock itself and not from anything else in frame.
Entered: 12:34
